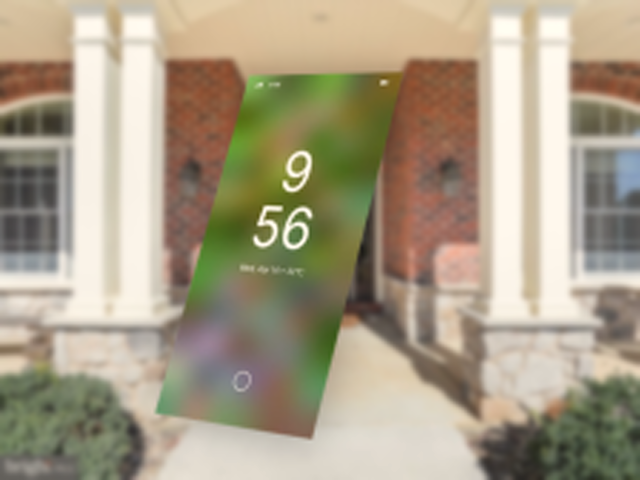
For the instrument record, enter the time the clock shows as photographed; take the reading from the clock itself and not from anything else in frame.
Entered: 9:56
